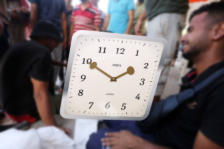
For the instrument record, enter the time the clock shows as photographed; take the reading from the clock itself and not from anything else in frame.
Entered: 1:50
